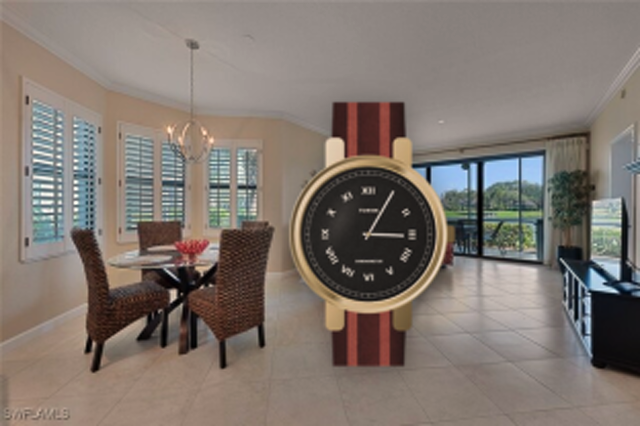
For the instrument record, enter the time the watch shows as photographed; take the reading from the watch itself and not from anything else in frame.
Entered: 3:05
